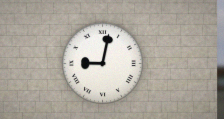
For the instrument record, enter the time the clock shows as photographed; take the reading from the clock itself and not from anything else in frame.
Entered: 9:02
